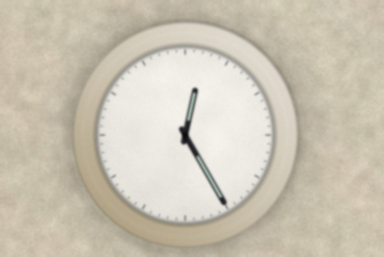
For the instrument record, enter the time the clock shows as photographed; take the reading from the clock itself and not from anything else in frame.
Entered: 12:25
